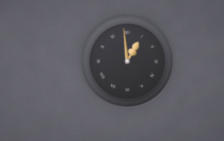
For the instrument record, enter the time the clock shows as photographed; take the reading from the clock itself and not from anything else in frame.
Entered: 12:59
